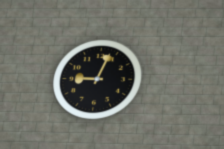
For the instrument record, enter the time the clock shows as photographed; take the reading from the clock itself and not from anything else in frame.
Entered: 9:03
